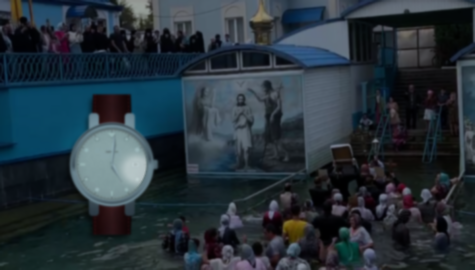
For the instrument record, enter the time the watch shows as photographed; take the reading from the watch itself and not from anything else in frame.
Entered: 5:01
